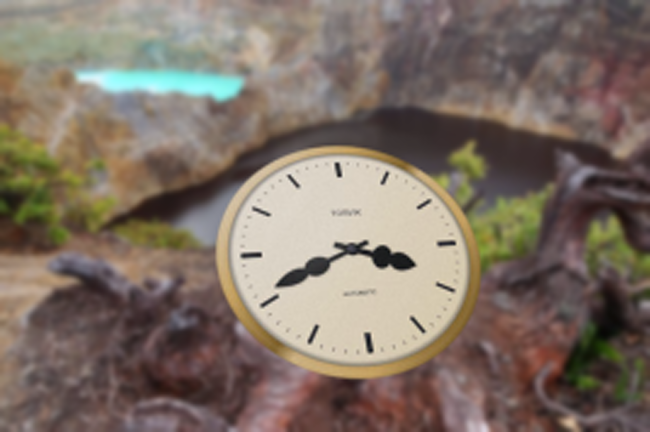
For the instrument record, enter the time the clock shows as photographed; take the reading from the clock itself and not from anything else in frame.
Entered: 3:41
